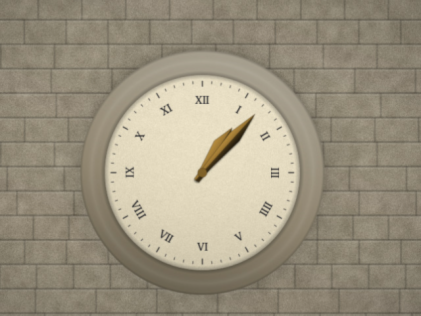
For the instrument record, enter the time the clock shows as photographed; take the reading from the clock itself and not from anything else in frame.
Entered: 1:07
